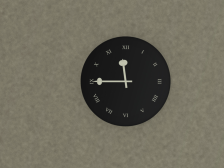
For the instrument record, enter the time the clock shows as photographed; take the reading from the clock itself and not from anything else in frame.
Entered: 11:45
